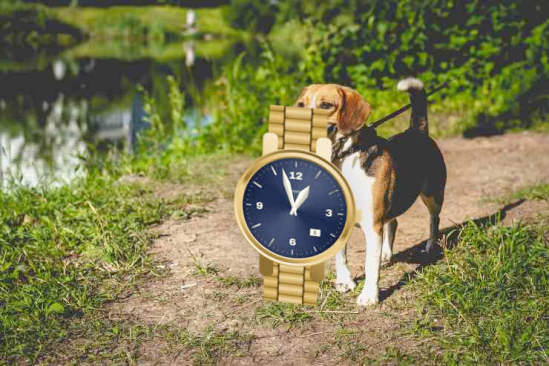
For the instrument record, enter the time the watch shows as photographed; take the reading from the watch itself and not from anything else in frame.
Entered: 12:57
